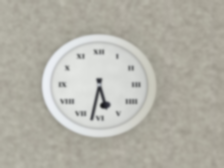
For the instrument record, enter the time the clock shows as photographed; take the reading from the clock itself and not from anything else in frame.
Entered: 5:32
